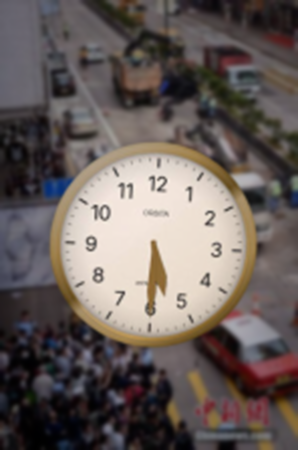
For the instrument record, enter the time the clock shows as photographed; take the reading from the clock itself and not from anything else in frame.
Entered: 5:30
